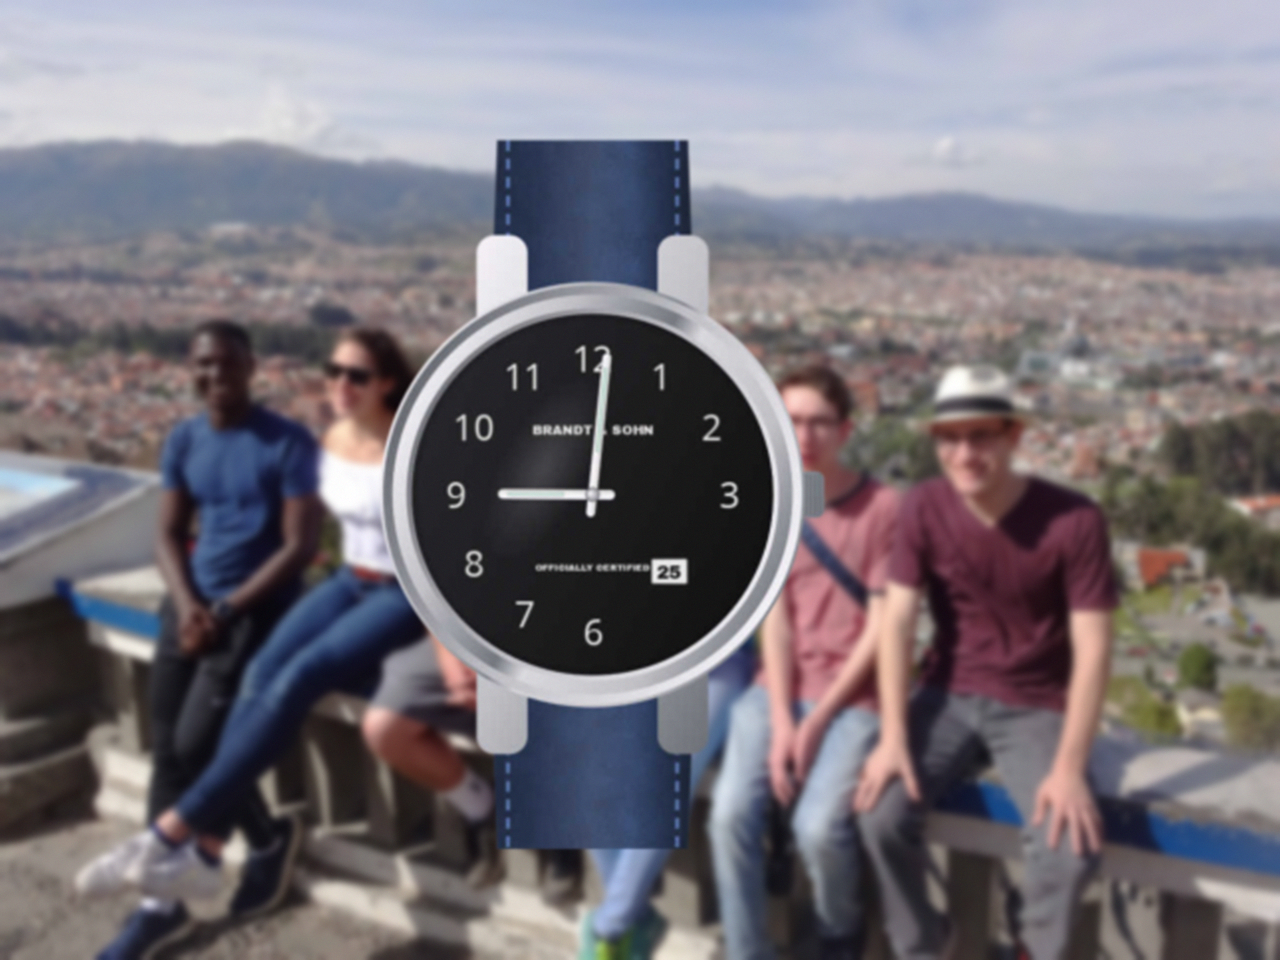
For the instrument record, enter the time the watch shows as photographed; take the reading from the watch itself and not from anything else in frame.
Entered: 9:01
